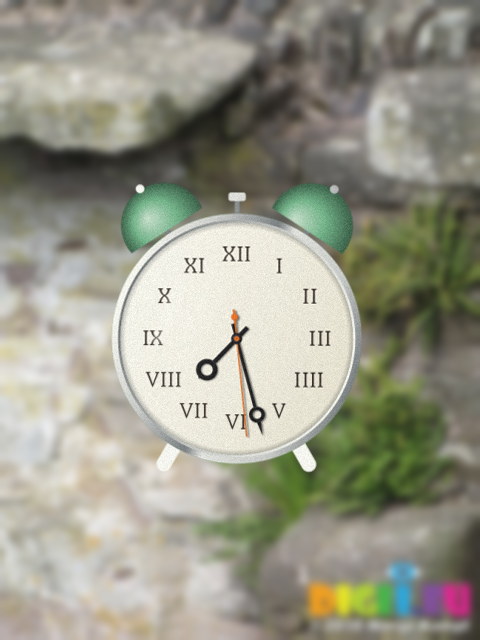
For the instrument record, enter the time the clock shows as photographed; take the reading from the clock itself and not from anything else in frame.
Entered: 7:27:29
